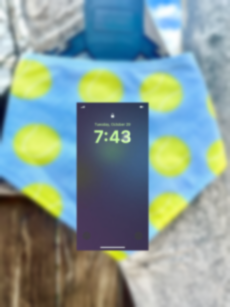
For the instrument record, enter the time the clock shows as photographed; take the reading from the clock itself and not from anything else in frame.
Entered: 7:43
